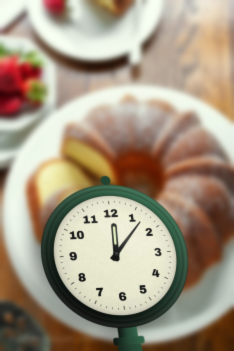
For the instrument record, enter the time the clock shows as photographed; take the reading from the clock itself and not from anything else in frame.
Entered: 12:07
